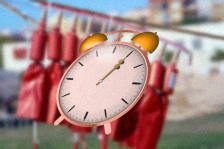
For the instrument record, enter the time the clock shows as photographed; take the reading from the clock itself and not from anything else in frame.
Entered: 1:05
